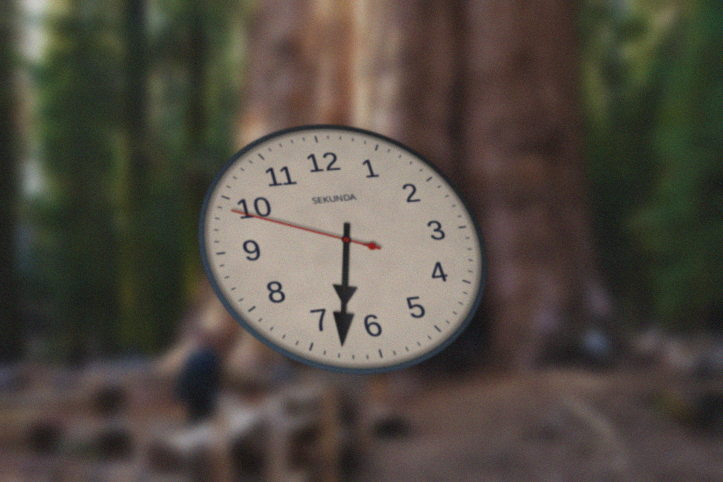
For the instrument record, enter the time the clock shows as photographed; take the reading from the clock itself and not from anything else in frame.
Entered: 6:32:49
